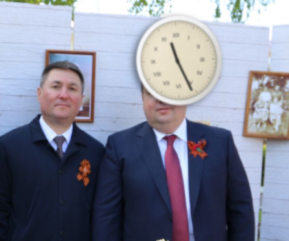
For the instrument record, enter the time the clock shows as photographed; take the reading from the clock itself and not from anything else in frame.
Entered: 11:26
